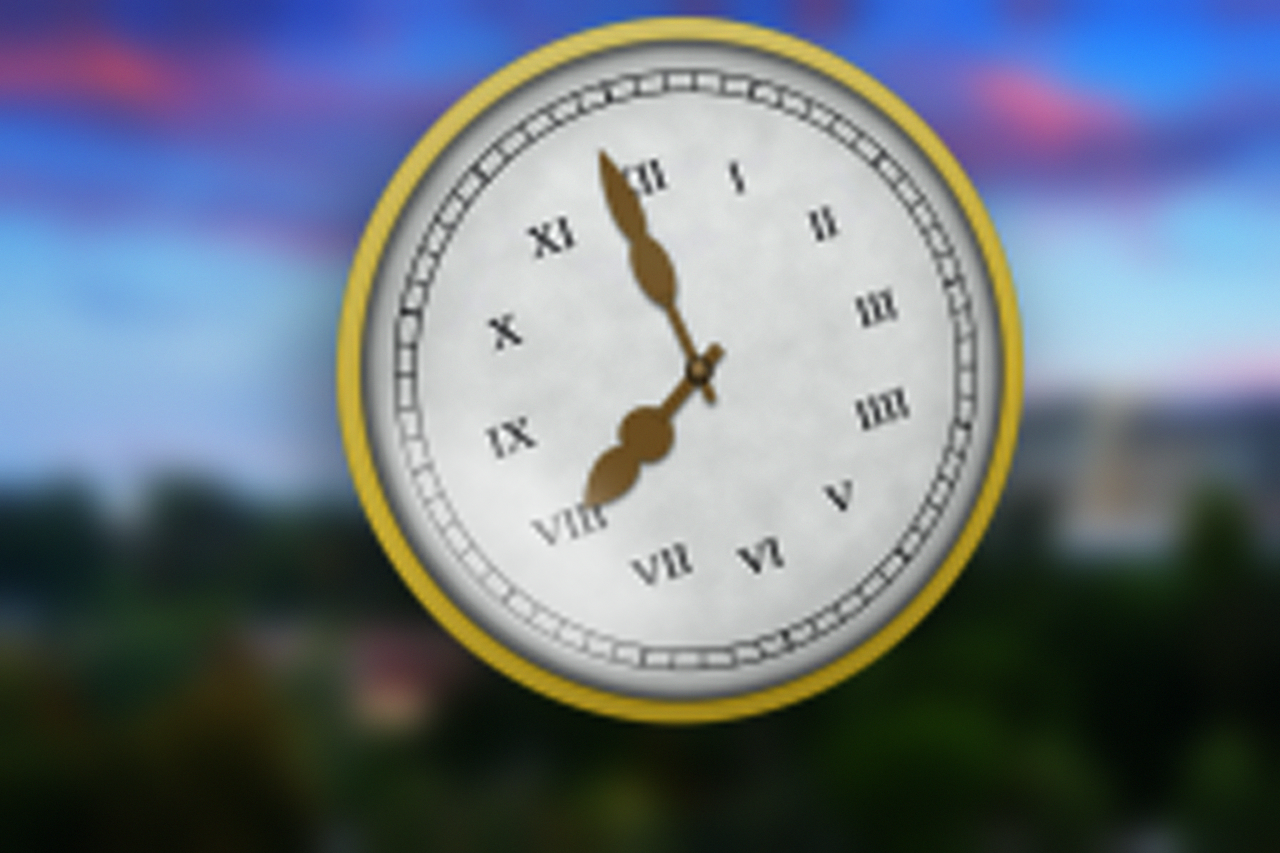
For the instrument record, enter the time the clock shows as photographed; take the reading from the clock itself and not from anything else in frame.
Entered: 7:59
